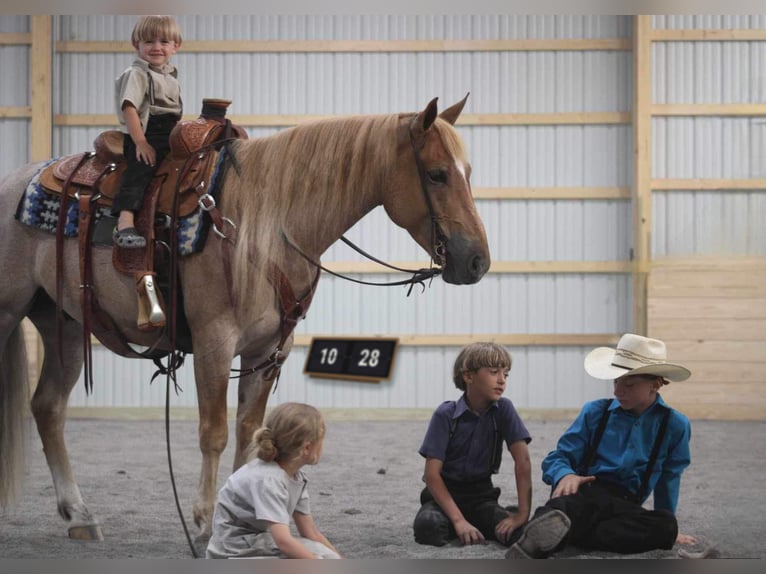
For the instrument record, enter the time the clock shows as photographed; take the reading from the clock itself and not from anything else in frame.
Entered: 10:28
